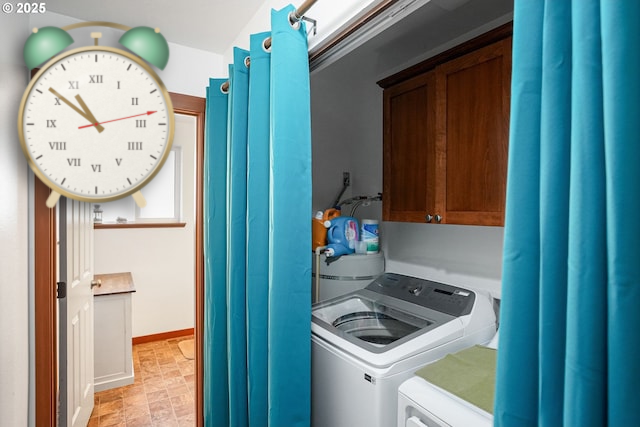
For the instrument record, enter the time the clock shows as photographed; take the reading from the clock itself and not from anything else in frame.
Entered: 10:51:13
